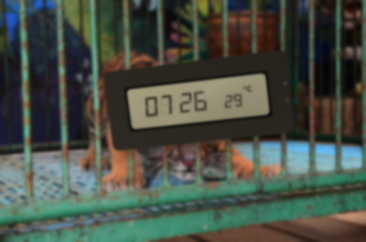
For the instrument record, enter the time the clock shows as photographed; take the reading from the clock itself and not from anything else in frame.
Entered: 7:26
